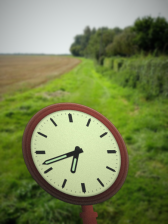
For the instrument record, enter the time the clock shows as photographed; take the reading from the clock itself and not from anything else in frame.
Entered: 6:42
